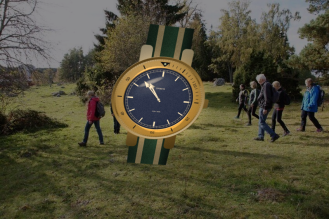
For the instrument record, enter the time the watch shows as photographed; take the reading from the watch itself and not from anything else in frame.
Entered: 10:53
